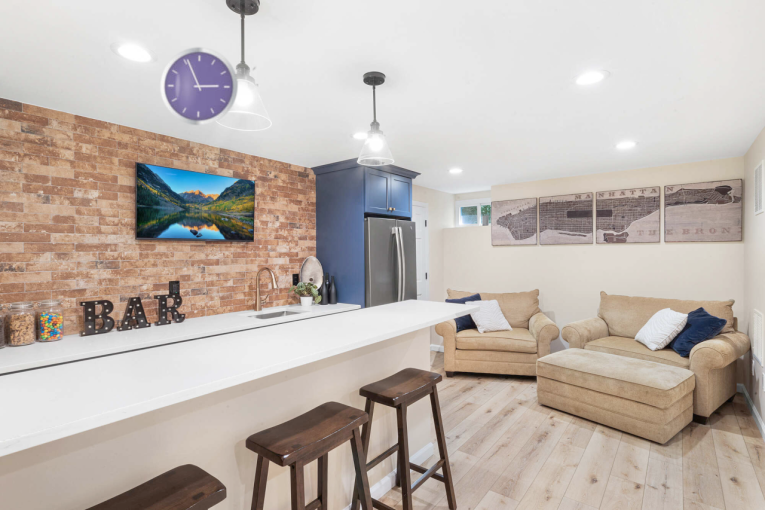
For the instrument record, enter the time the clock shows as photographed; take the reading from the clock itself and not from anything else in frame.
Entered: 2:56
